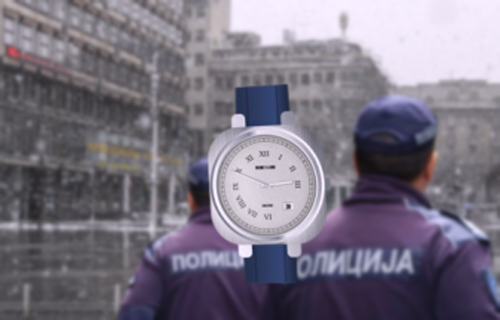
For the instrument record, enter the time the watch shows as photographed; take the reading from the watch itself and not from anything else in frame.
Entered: 2:49
